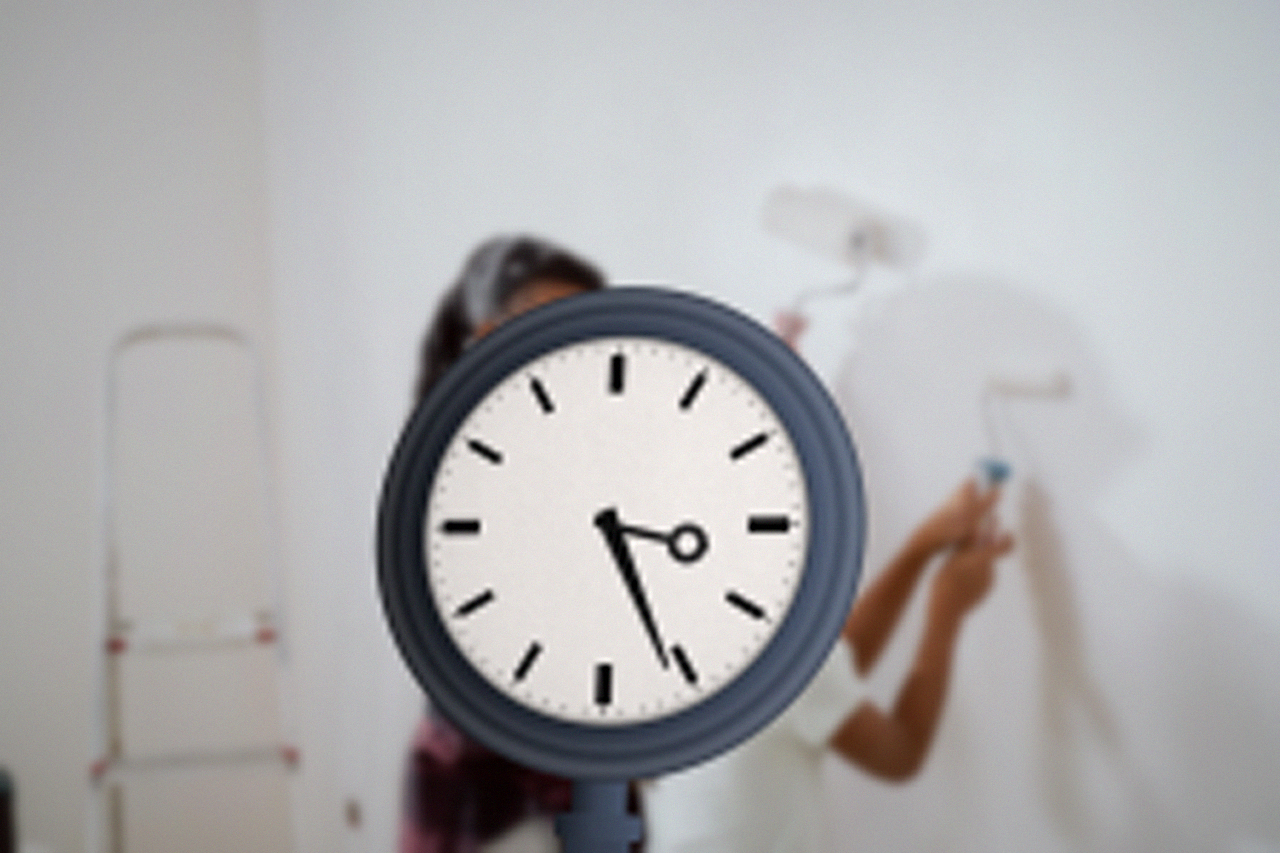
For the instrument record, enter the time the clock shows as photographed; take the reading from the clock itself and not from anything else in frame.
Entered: 3:26
